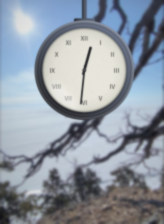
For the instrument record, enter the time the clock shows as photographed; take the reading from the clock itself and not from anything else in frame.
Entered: 12:31
